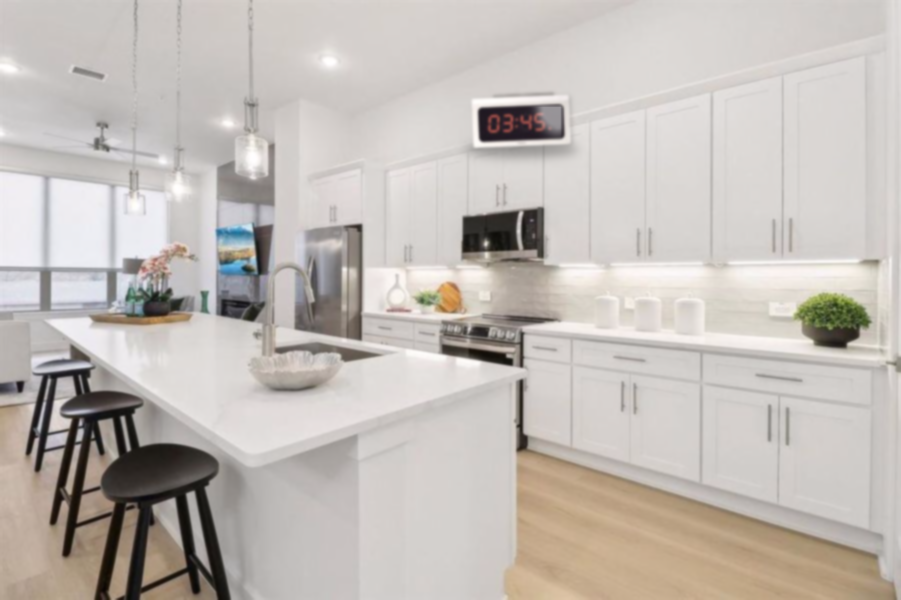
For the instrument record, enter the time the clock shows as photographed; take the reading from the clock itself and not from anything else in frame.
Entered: 3:45
